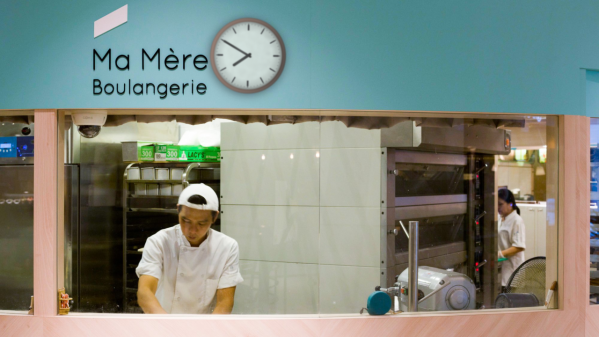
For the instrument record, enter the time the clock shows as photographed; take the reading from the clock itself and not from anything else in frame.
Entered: 7:50
